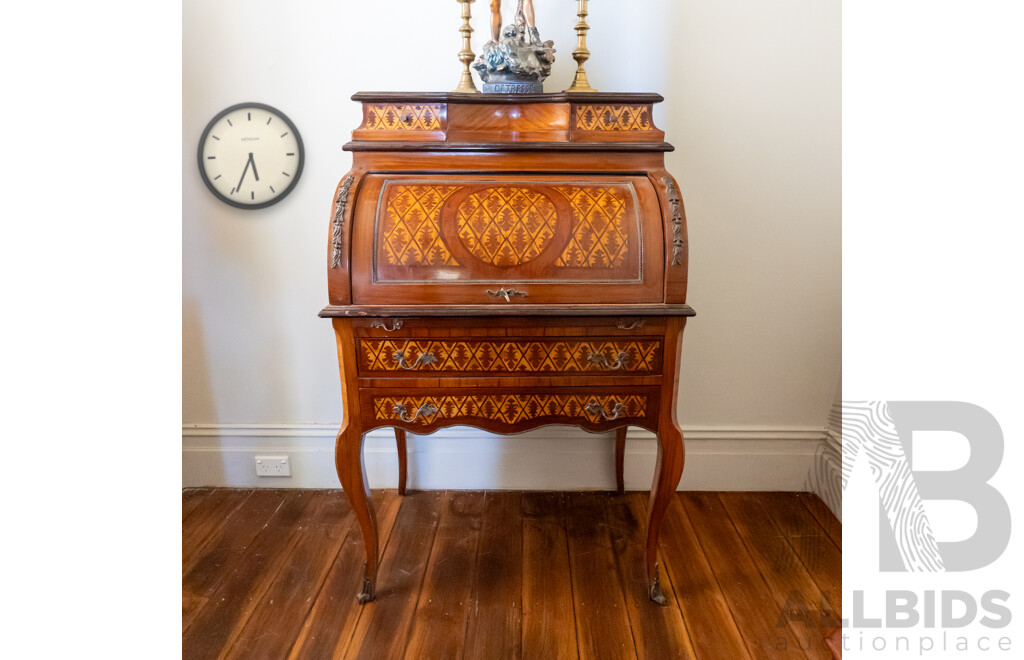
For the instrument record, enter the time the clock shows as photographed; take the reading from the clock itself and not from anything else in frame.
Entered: 5:34
